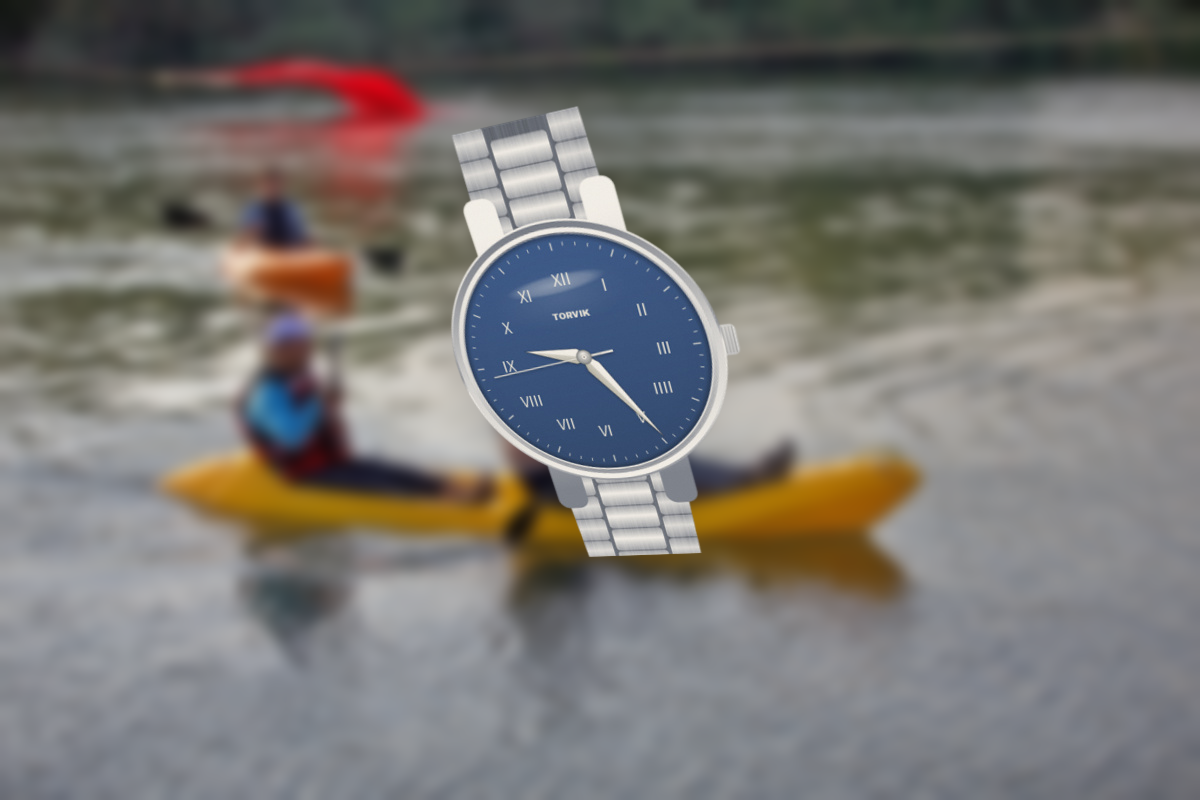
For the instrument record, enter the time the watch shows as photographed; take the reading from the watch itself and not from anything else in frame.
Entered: 9:24:44
